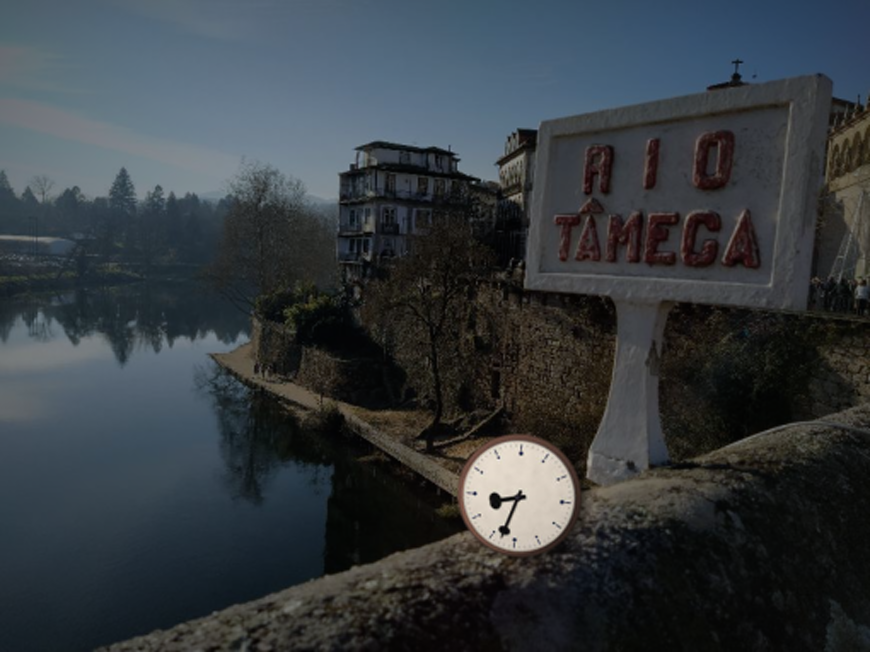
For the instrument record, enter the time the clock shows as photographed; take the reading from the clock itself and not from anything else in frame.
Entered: 8:33
